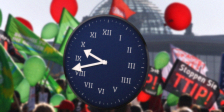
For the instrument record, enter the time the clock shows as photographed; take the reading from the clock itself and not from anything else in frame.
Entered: 9:42
